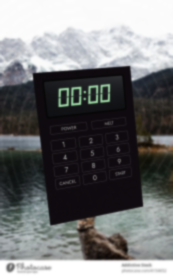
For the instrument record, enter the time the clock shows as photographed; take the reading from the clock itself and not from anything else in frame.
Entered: 0:00
